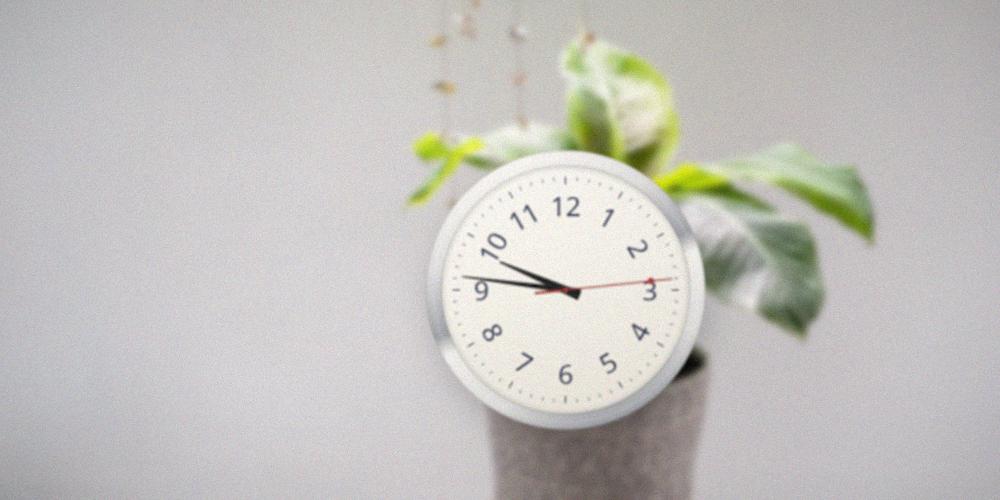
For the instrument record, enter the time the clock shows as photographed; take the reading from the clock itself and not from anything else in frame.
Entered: 9:46:14
